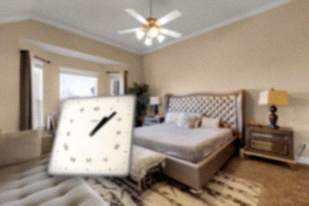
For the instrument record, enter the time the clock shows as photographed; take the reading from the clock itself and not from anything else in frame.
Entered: 1:07
